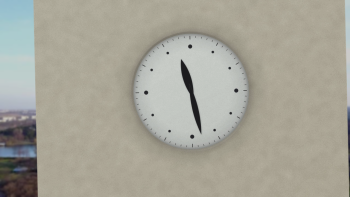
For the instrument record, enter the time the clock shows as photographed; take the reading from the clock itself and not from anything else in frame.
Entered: 11:28
